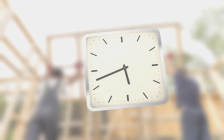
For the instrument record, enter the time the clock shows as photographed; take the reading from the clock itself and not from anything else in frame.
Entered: 5:42
